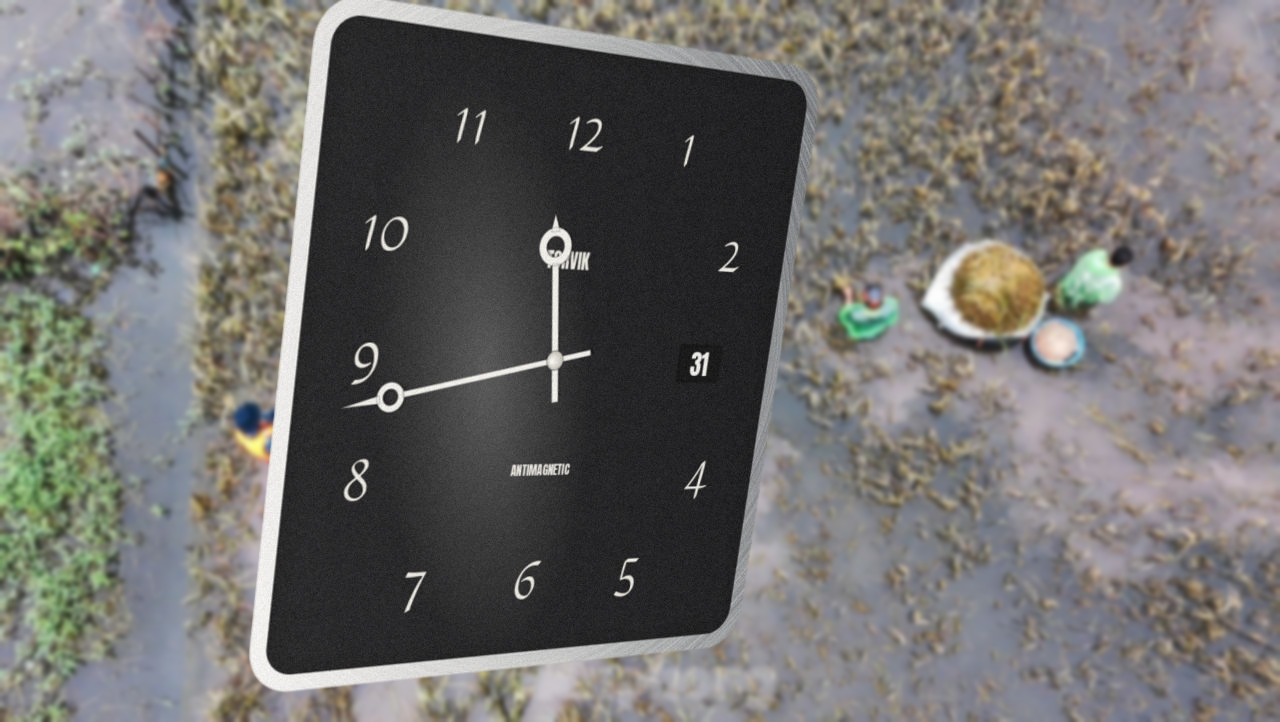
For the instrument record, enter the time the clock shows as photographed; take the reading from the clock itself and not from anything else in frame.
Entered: 11:43
